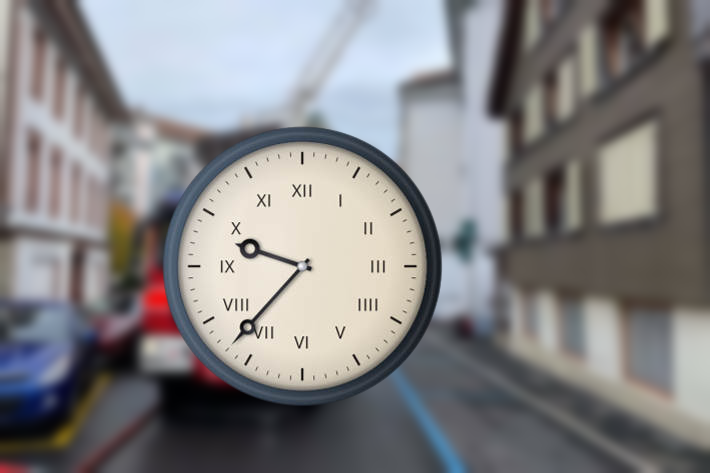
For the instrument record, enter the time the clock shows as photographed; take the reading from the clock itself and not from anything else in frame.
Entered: 9:37
